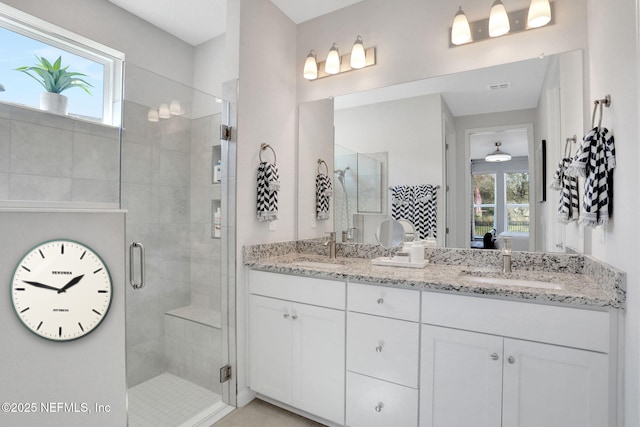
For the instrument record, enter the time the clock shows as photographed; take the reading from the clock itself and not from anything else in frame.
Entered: 1:47
